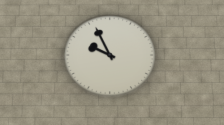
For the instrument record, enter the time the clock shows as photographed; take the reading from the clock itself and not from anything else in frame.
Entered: 9:56
